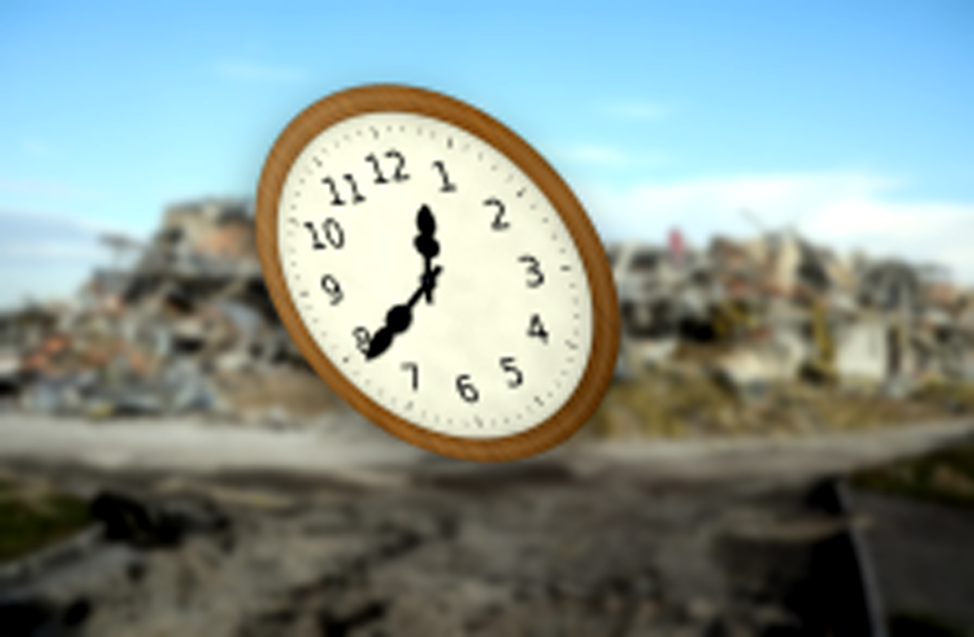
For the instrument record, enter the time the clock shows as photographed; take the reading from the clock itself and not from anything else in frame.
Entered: 12:39
